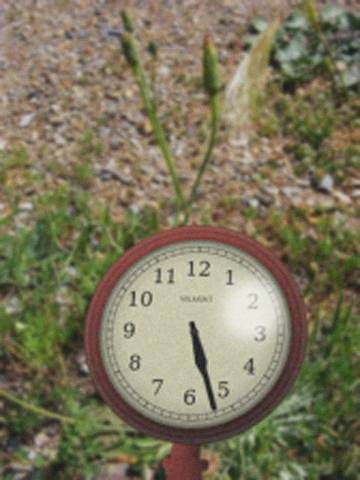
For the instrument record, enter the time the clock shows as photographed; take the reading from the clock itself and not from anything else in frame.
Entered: 5:27
